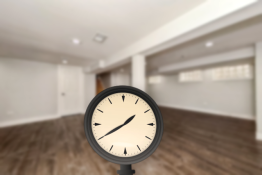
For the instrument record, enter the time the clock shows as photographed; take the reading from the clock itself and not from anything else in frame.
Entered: 1:40
